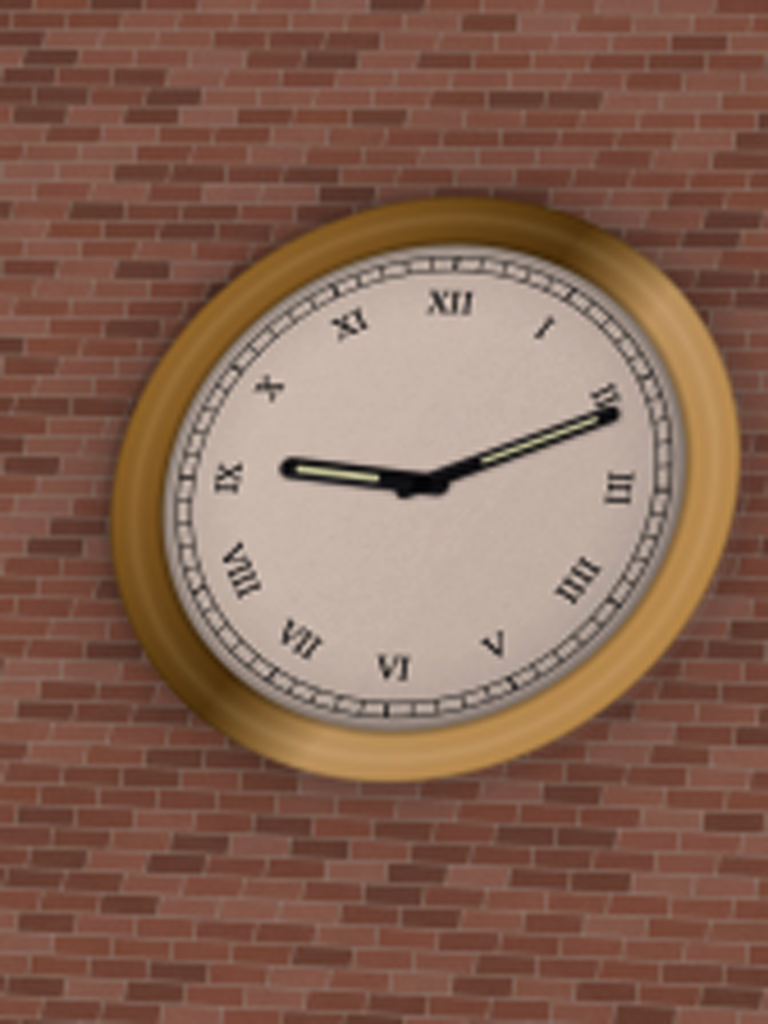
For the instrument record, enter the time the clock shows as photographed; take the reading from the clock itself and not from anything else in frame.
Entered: 9:11
